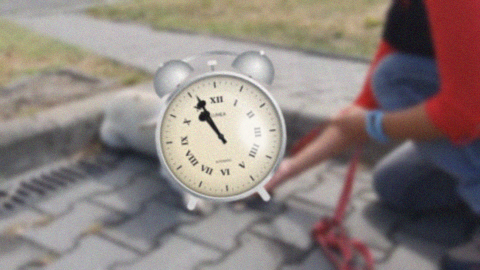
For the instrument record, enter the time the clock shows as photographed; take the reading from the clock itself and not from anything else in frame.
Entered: 10:56
